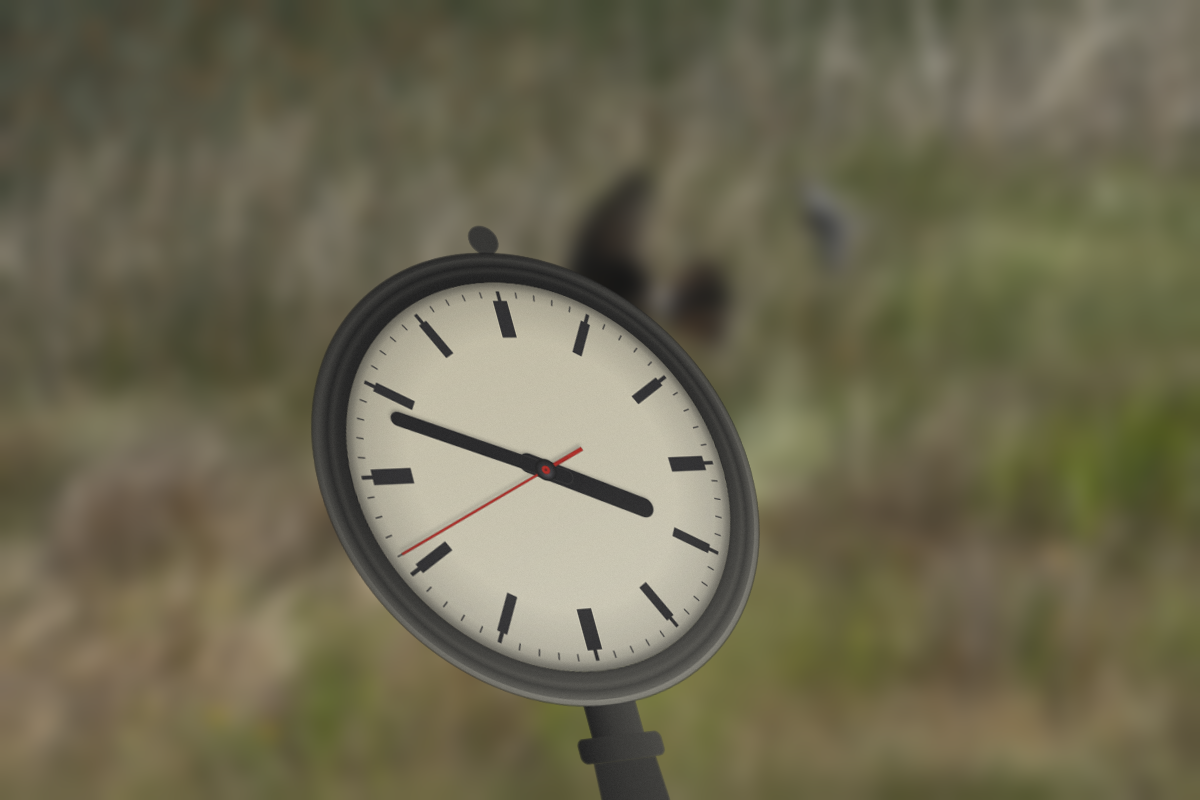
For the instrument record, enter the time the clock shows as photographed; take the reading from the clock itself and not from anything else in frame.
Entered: 3:48:41
